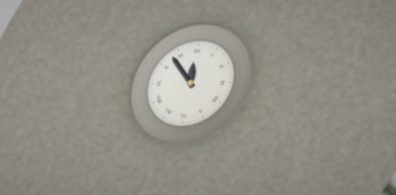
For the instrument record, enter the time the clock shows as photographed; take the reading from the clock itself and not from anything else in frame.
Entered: 11:53
